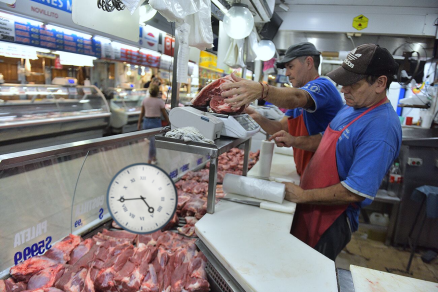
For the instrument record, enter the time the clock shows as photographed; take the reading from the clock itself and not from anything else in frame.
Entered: 4:44
